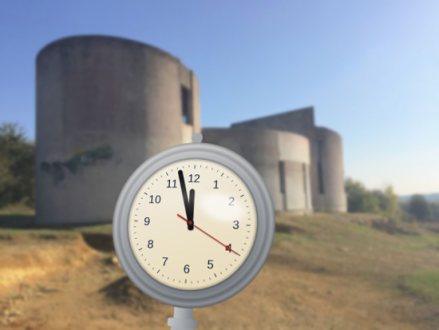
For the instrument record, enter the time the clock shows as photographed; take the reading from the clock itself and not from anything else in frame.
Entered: 11:57:20
